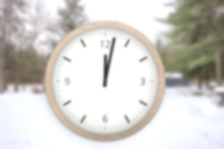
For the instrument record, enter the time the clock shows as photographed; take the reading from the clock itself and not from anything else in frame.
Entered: 12:02
